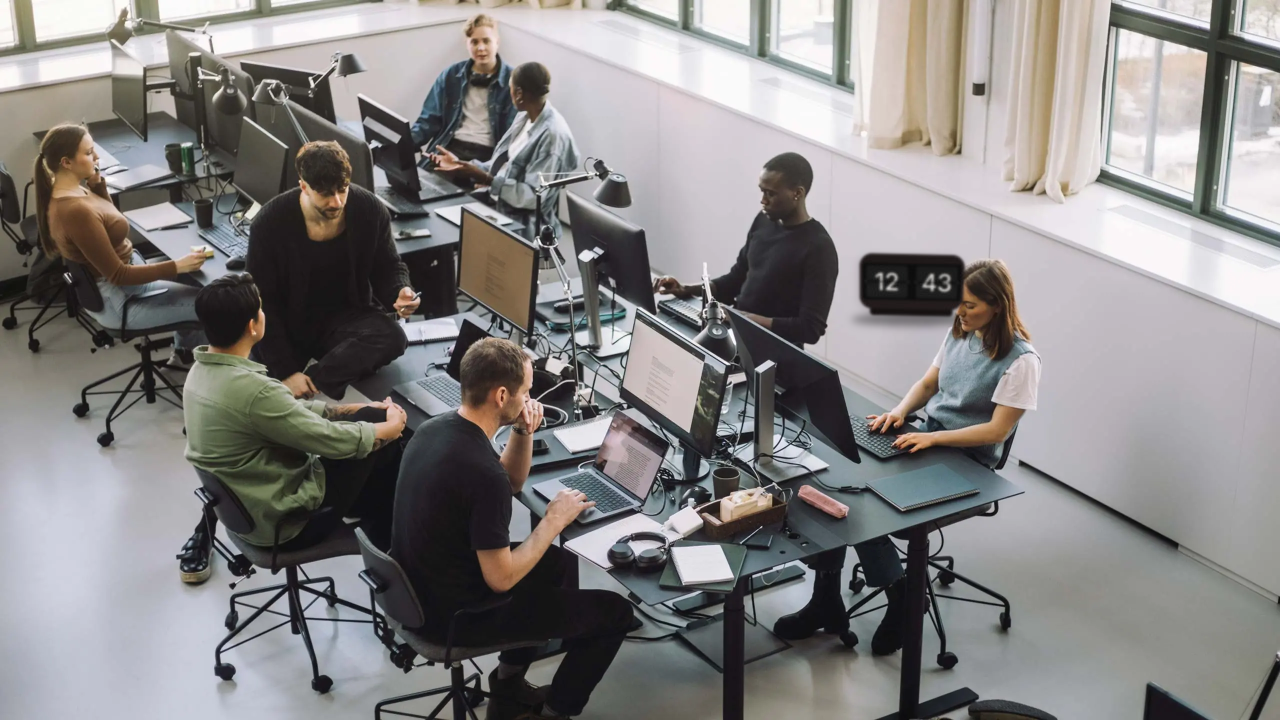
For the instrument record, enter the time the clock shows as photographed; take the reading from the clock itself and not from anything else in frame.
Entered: 12:43
